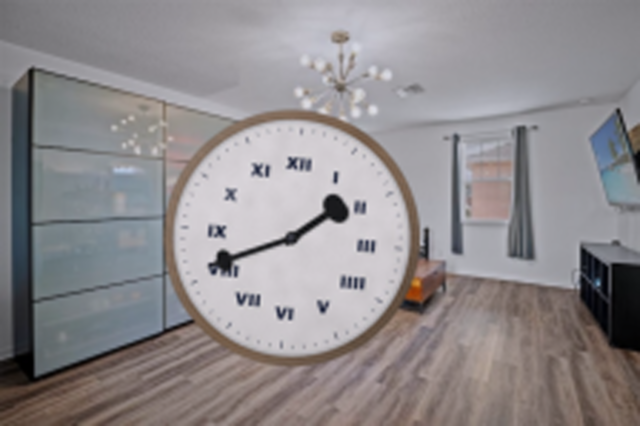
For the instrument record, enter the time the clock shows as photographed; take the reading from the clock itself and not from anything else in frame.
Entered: 1:41
